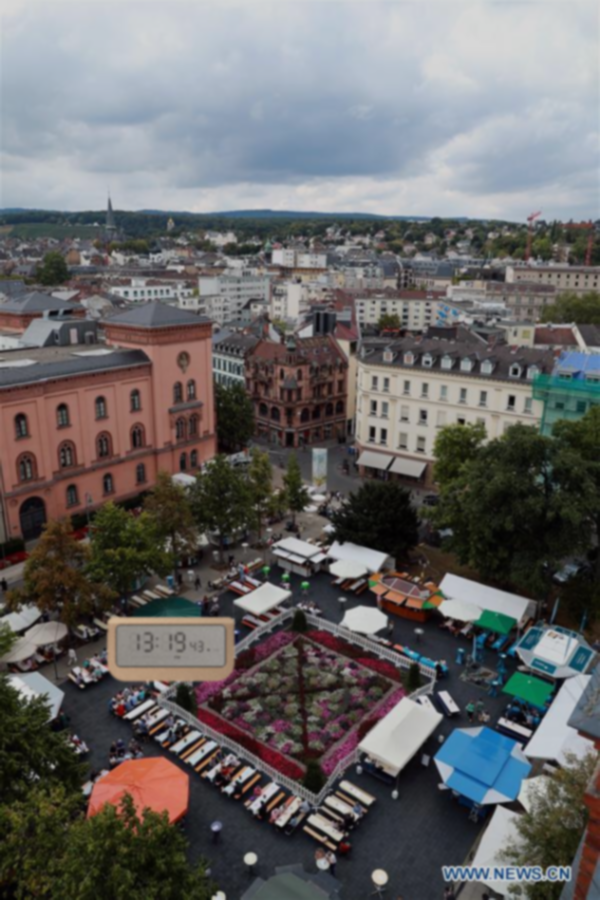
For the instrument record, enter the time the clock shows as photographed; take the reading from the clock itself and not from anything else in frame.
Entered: 13:19
